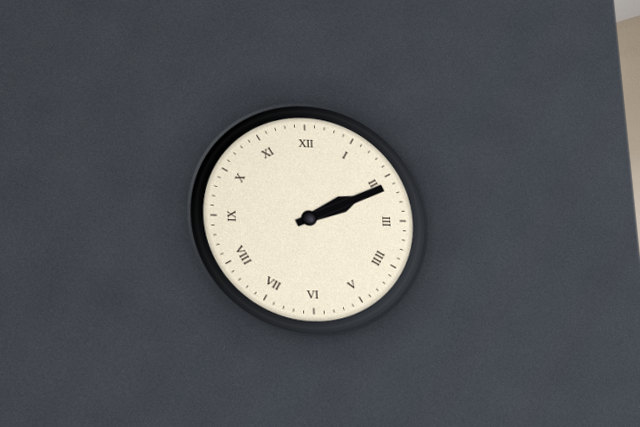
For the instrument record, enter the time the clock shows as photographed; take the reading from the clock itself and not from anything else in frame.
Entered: 2:11
